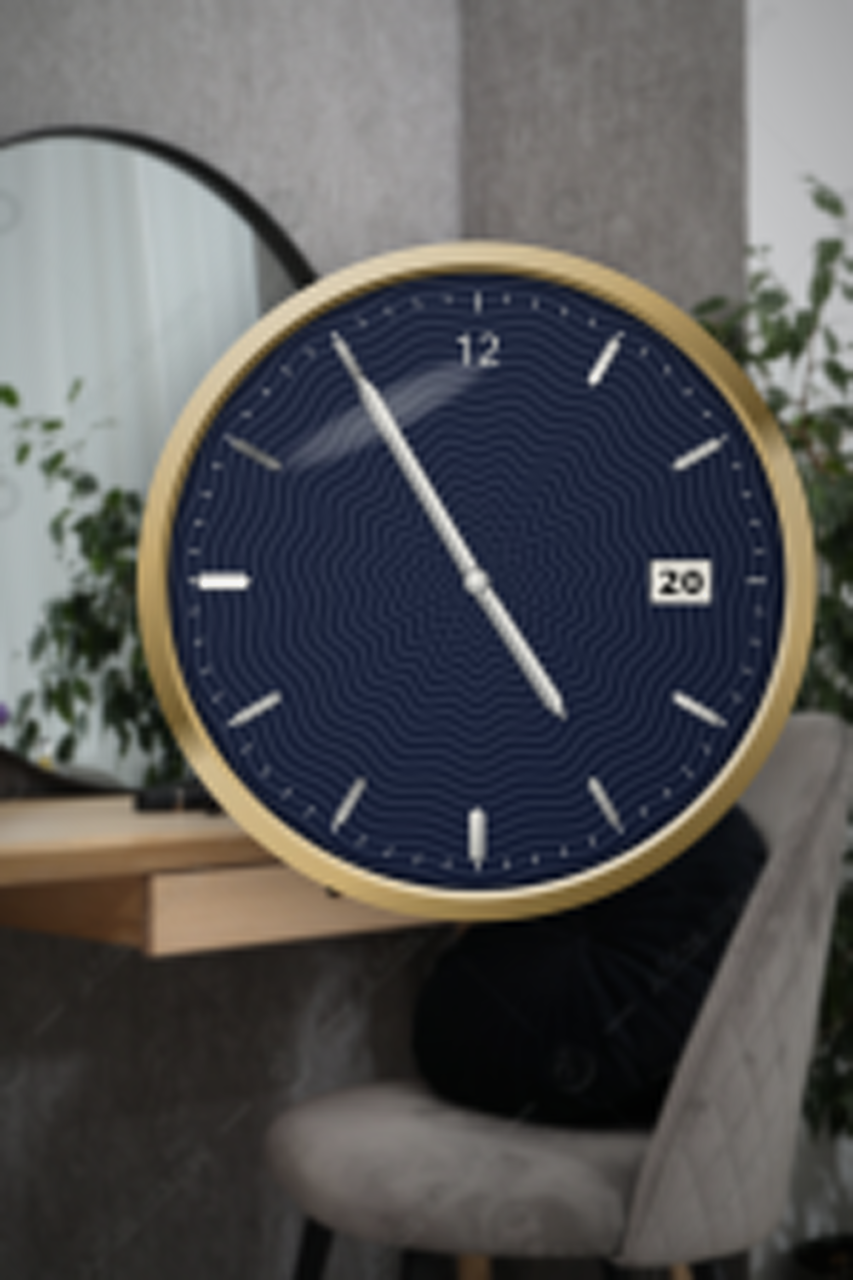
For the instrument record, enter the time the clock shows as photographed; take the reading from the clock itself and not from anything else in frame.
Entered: 4:55
